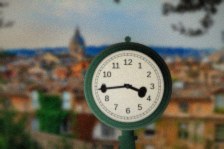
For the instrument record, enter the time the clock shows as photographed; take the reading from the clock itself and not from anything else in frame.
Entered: 3:44
